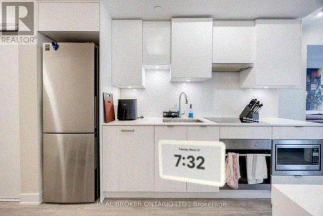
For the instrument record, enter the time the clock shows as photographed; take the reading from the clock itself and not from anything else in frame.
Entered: 7:32
